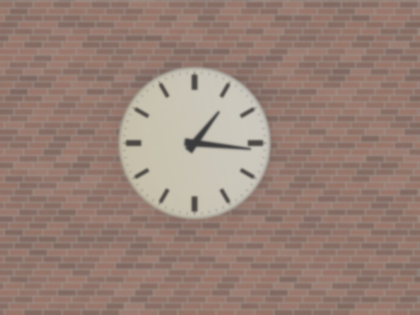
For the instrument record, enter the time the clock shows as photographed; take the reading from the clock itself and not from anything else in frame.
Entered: 1:16
